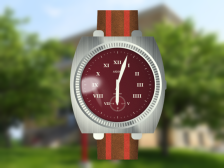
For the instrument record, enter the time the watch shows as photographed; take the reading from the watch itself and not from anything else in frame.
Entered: 6:03
